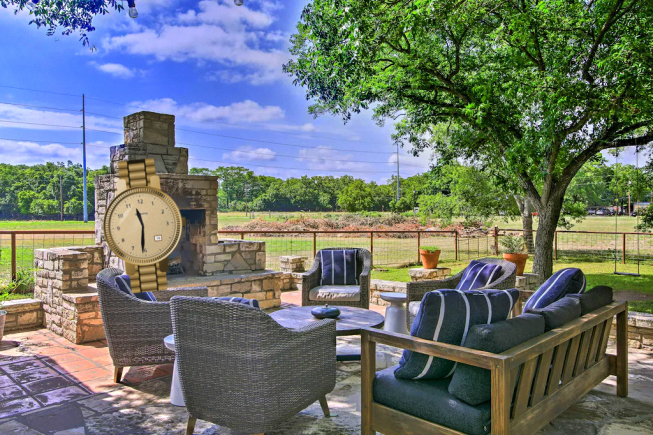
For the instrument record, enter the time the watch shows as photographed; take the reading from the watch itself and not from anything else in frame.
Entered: 11:31
